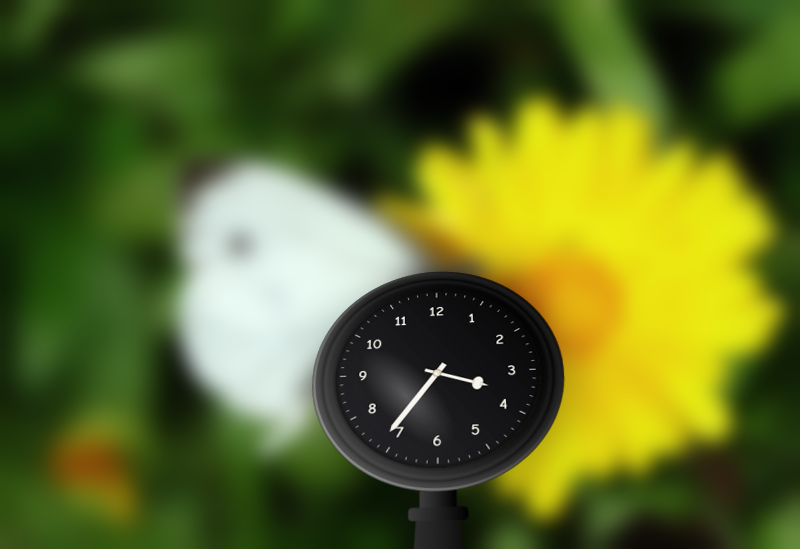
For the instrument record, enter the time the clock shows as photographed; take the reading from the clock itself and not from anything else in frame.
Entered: 3:36
